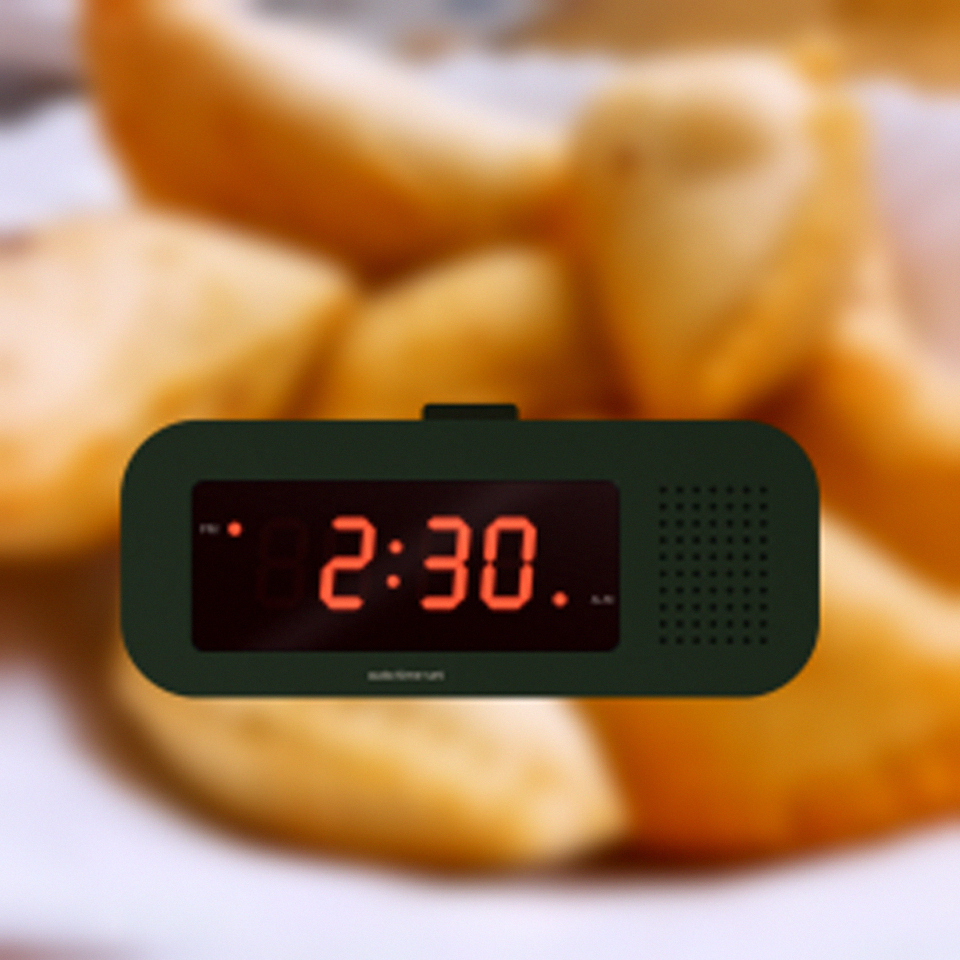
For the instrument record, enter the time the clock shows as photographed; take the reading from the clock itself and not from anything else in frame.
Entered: 2:30
